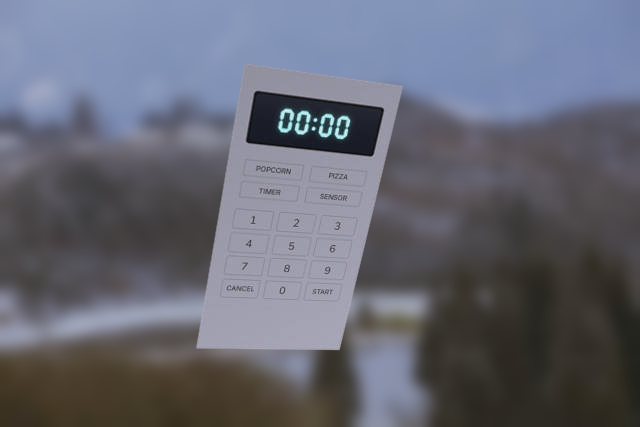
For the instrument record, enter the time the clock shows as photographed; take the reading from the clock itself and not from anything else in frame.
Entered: 0:00
